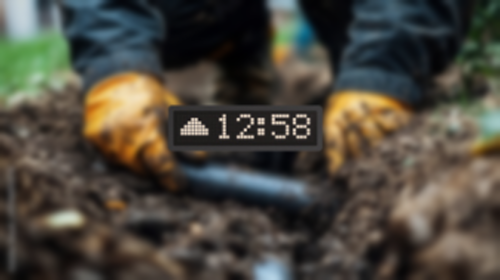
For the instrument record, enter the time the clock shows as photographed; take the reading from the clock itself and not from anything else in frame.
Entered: 12:58
